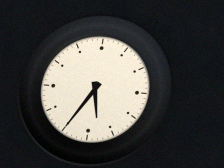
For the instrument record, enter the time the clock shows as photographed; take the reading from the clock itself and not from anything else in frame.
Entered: 5:35
